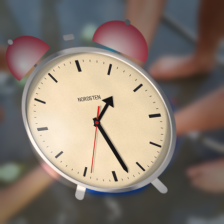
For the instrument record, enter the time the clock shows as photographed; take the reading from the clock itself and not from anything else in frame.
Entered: 1:27:34
